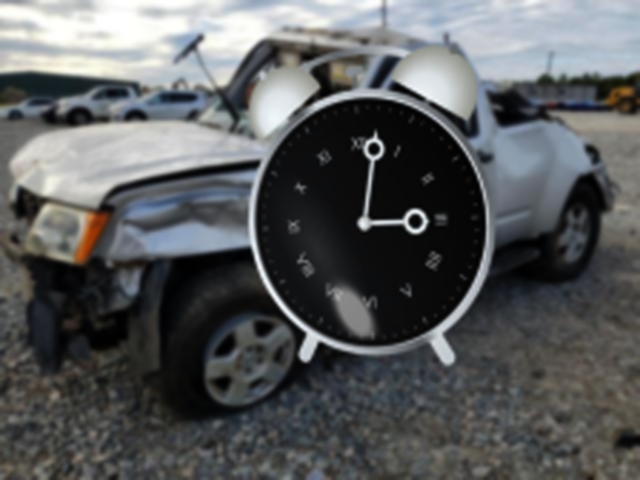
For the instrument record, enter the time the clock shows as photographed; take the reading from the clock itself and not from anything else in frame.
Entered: 3:02
